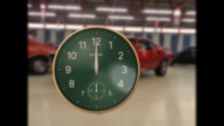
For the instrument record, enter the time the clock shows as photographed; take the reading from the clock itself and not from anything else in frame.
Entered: 12:00
